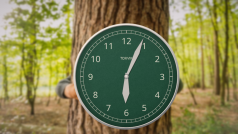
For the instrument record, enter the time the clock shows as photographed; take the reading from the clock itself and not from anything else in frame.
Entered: 6:04
